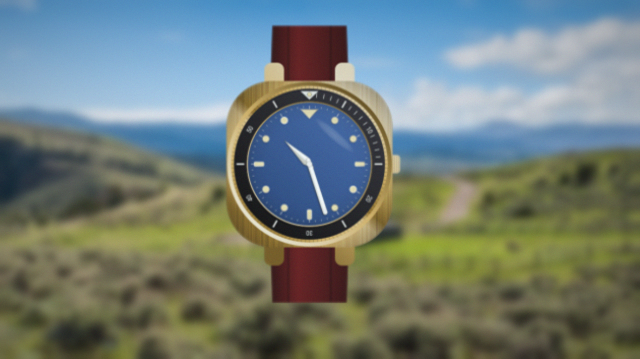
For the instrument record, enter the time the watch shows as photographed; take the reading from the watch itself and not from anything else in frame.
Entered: 10:27
